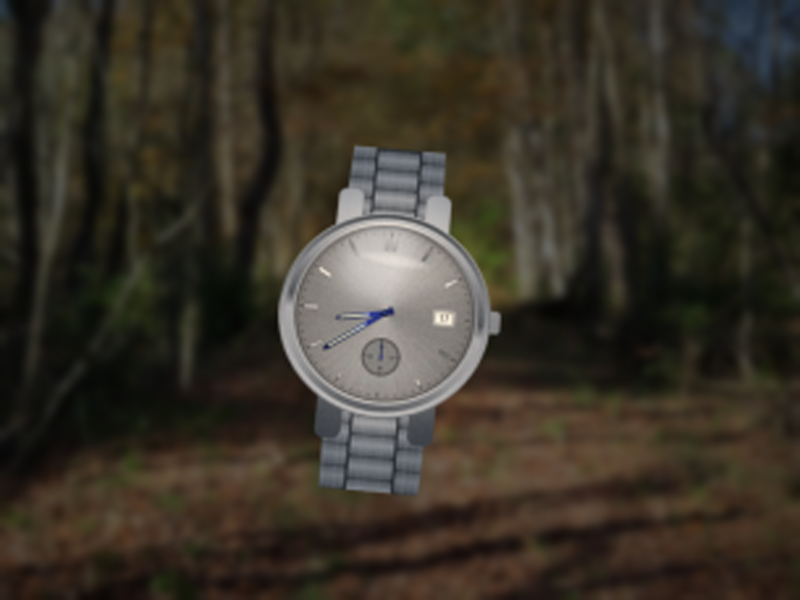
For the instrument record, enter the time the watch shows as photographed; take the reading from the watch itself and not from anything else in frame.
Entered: 8:39
